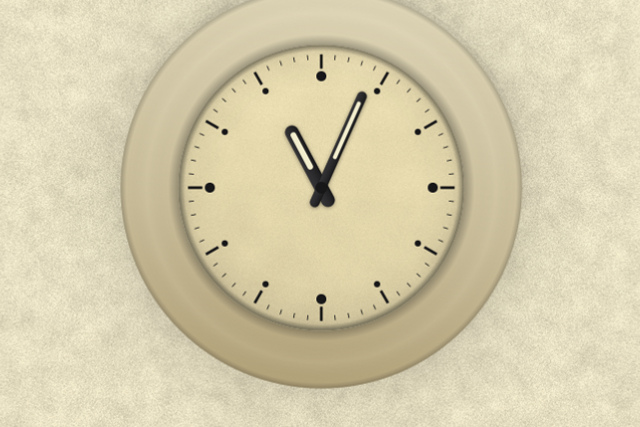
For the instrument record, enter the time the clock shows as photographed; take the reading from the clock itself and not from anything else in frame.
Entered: 11:04
